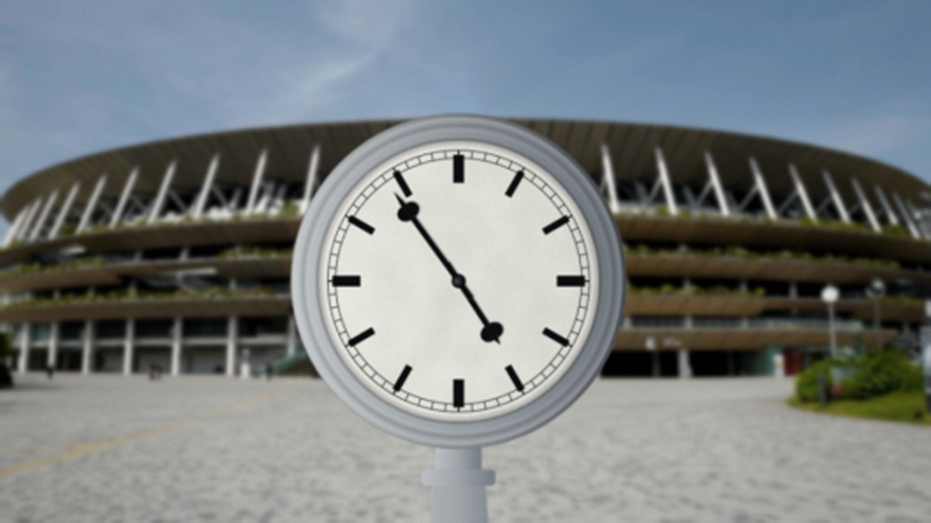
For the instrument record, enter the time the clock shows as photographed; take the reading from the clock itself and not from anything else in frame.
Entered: 4:54
